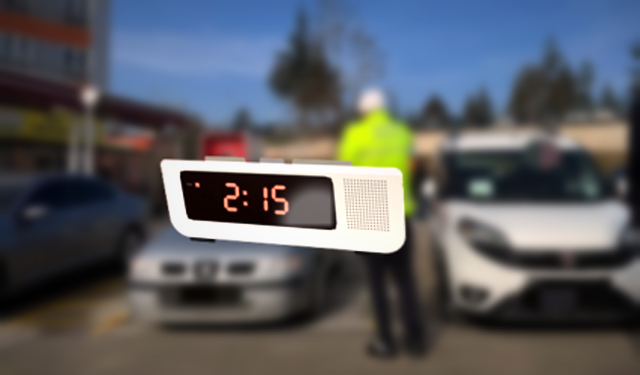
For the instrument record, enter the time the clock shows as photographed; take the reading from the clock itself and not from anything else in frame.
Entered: 2:15
